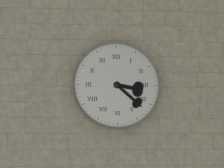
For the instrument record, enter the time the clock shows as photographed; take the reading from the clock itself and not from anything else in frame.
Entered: 3:22
